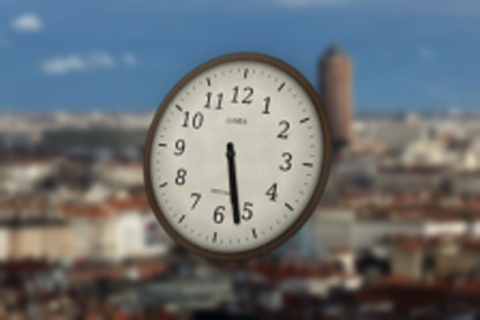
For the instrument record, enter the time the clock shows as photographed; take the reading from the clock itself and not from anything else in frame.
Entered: 5:27
